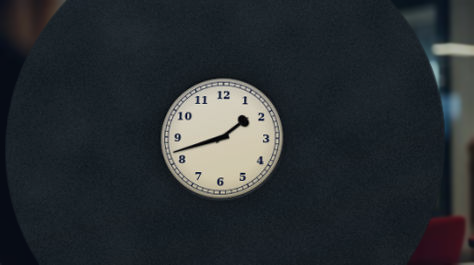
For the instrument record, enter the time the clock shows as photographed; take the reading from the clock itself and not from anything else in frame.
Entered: 1:42
